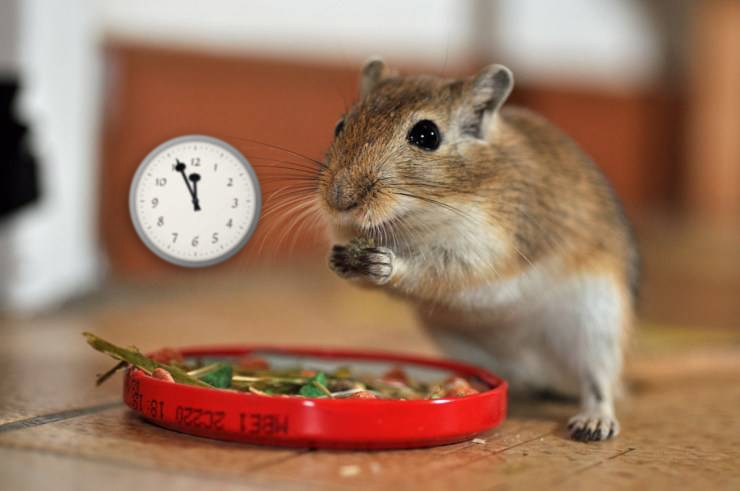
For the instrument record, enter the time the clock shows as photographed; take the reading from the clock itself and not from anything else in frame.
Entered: 11:56
